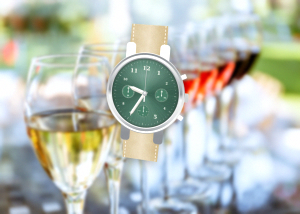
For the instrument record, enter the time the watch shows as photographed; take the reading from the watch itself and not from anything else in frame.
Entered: 9:35
